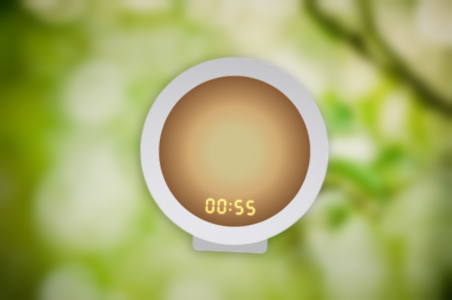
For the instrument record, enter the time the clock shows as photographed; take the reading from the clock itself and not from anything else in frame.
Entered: 0:55
